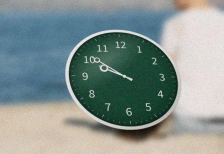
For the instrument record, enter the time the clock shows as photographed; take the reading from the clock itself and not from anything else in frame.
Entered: 9:51
